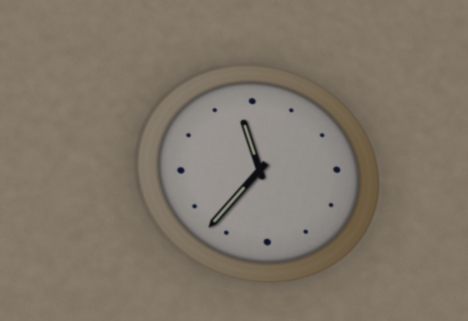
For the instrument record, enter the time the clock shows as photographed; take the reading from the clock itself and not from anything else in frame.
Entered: 11:37
